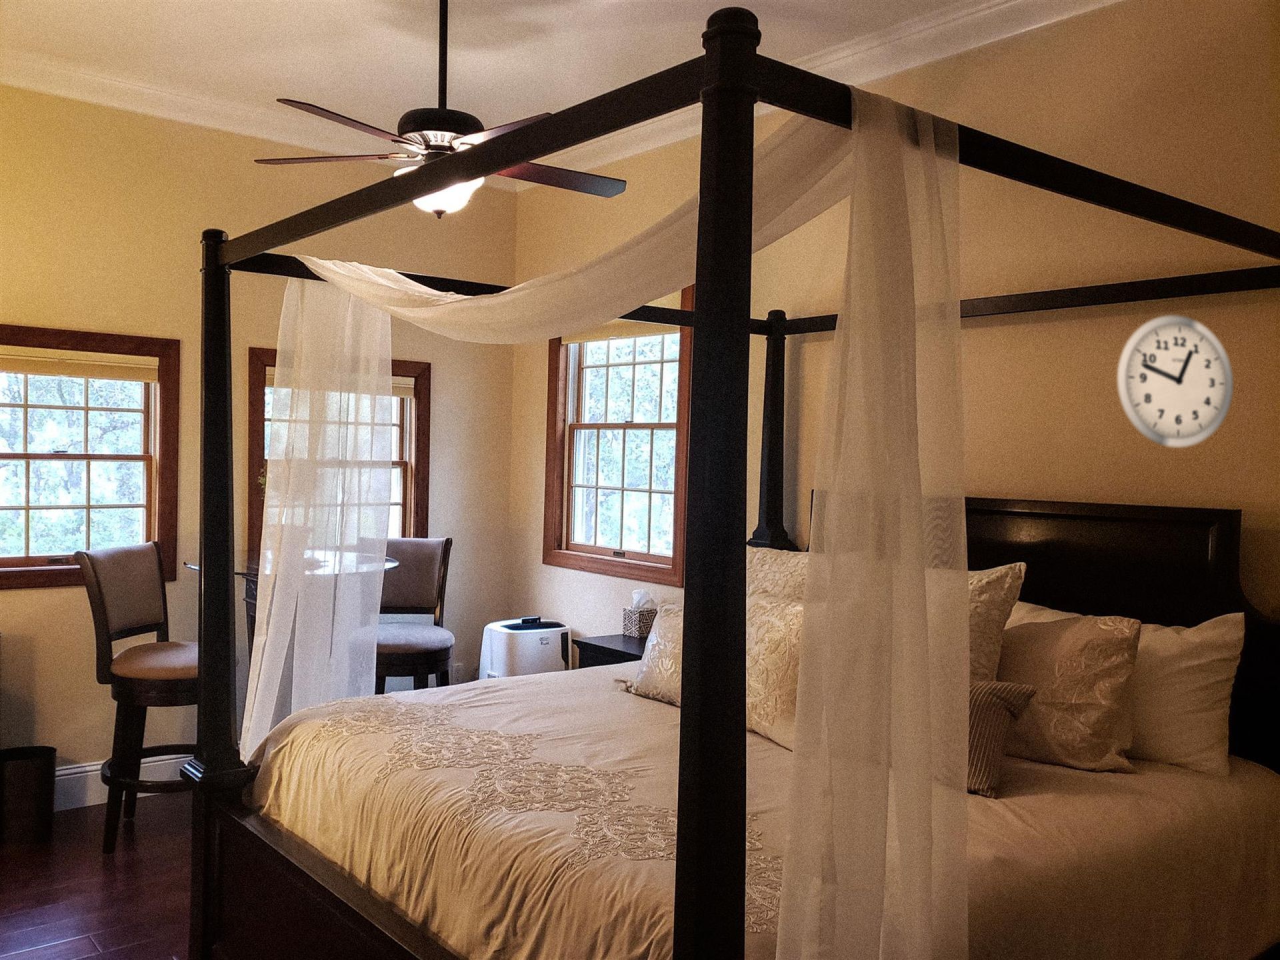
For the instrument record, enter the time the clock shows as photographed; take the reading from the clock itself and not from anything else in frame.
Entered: 12:48
